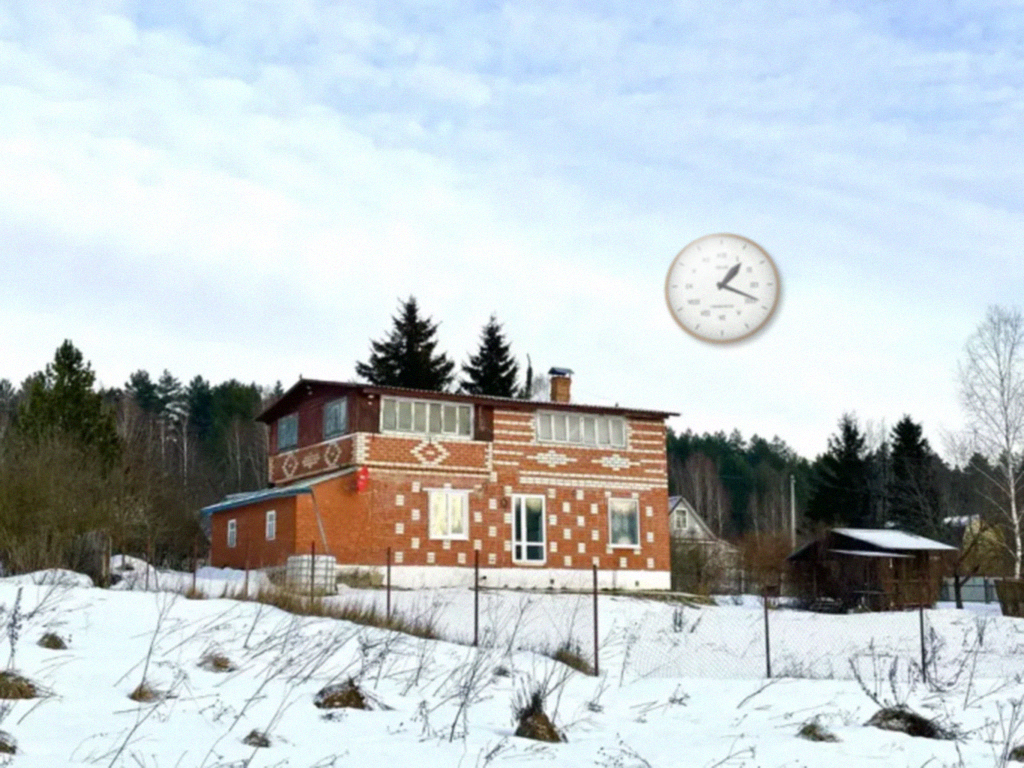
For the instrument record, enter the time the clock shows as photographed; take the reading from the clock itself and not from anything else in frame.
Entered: 1:19
